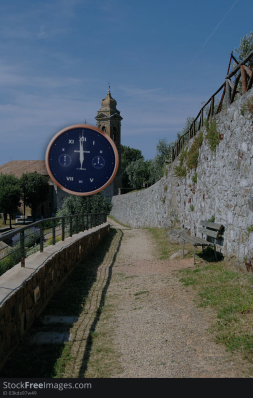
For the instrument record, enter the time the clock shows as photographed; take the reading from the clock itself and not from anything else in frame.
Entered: 11:59
